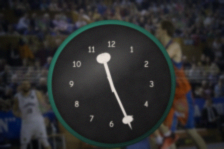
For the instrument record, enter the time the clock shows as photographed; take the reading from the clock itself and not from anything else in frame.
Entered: 11:26
